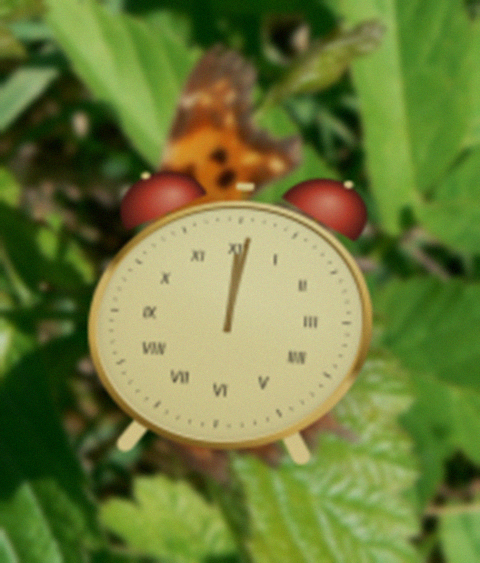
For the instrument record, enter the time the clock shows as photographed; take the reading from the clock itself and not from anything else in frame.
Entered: 12:01
